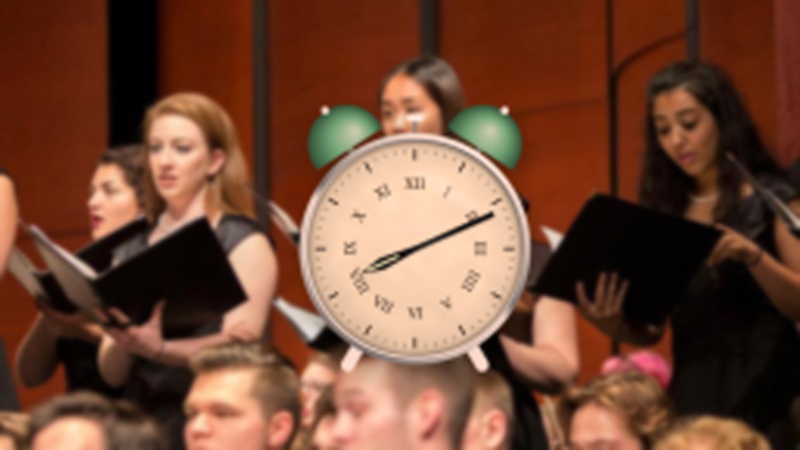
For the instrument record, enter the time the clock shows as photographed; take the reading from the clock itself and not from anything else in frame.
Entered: 8:11
